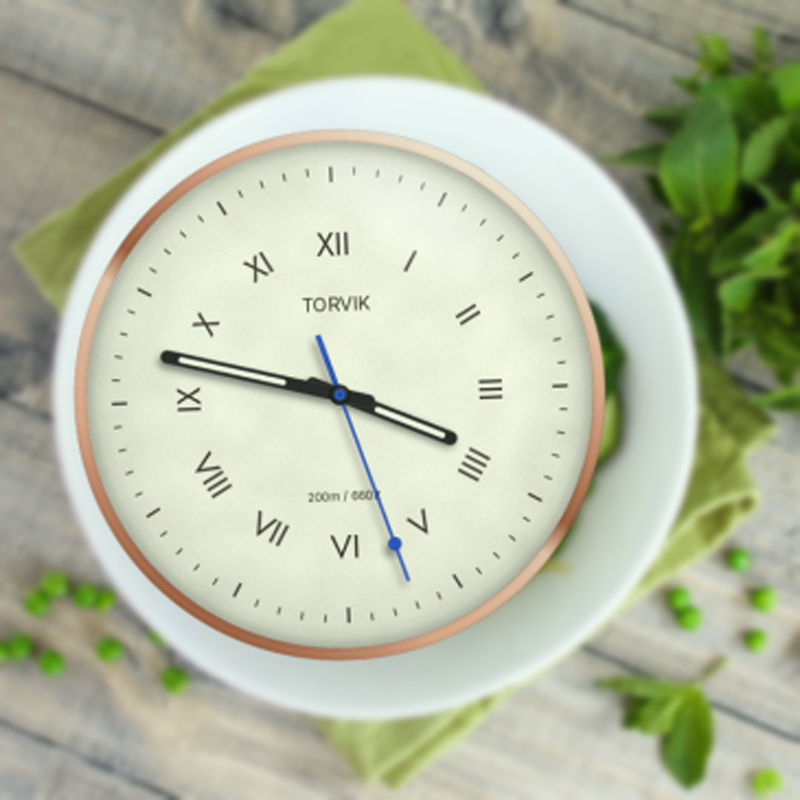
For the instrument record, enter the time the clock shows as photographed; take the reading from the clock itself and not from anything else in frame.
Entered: 3:47:27
